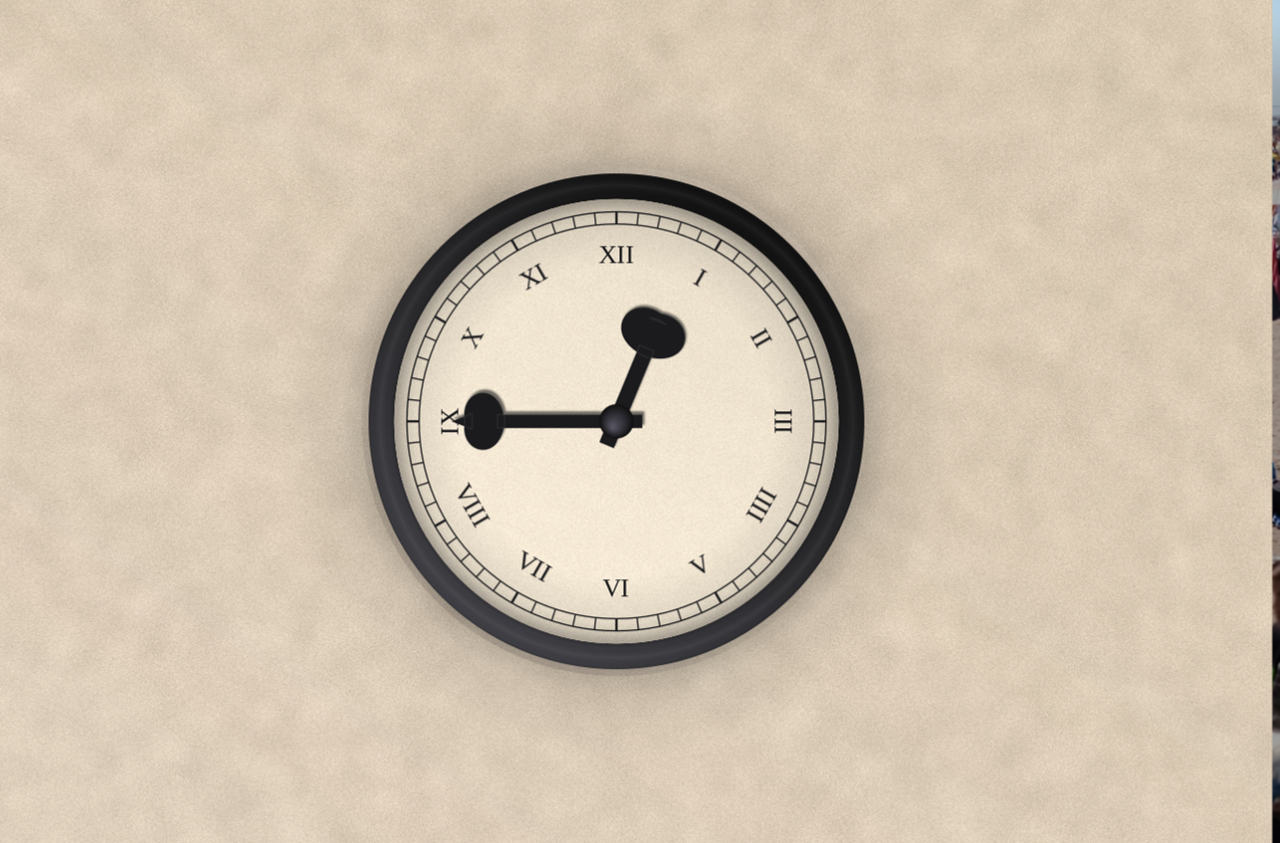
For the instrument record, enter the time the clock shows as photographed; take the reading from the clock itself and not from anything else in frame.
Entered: 12:45
